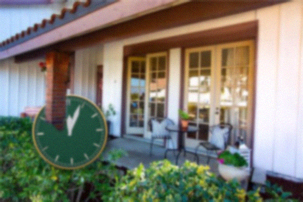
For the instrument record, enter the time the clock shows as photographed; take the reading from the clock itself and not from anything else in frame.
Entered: 12:04
